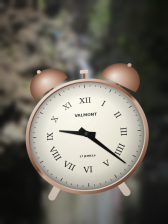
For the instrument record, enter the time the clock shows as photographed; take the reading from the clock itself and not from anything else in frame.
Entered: 9:22
